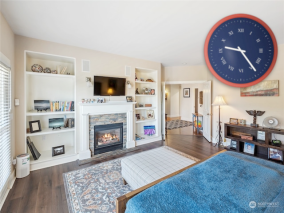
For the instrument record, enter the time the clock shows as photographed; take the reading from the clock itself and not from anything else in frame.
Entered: 9:24
